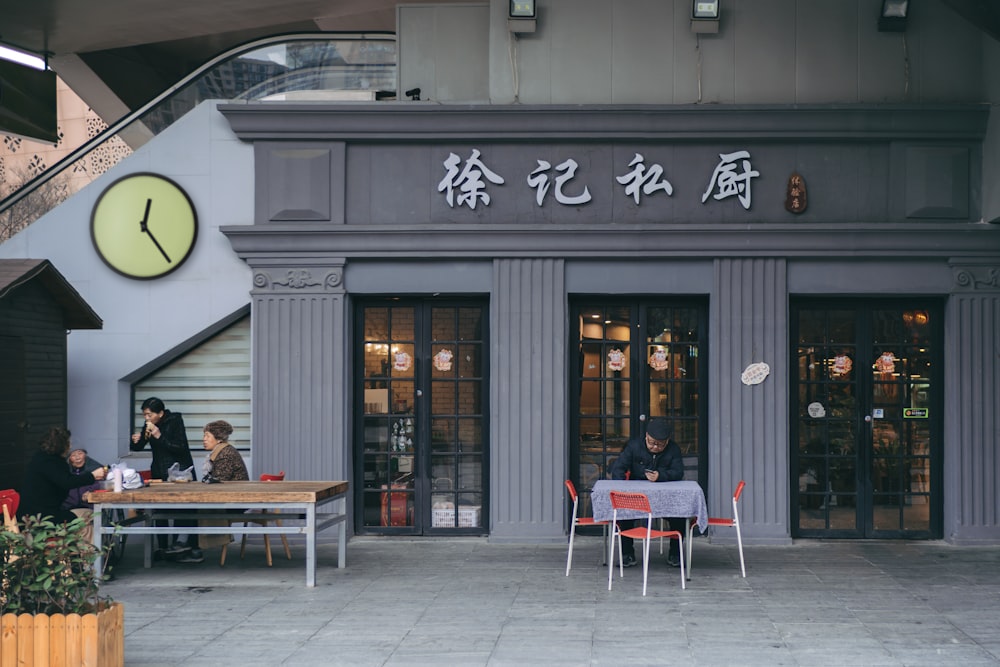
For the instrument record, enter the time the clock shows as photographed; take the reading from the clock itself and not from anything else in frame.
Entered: 12:24
